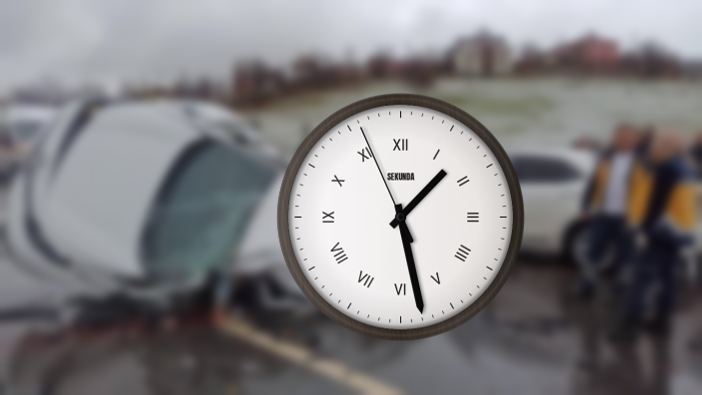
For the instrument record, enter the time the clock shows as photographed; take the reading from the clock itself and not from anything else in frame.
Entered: 1:27:56
